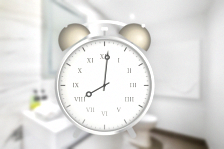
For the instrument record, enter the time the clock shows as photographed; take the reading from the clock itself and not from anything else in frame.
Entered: 8:01
